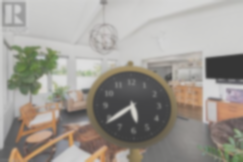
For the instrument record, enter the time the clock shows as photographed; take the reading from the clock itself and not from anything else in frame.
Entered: 5:39
